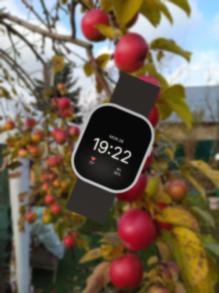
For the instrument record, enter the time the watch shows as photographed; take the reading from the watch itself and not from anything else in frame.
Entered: 19:22
